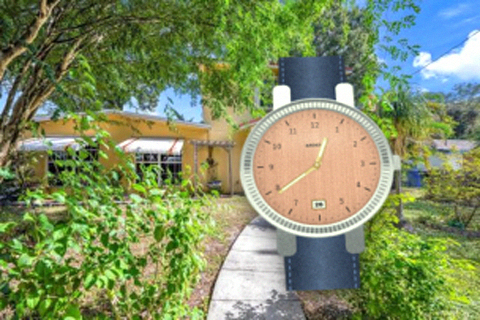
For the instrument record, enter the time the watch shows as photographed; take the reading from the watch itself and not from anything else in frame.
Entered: 12:39
